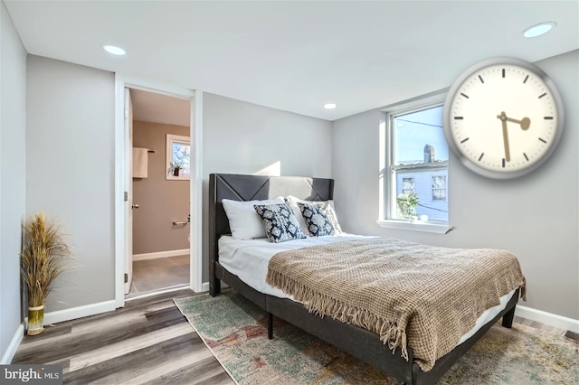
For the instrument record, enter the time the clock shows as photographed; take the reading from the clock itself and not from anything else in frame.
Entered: 3:29
